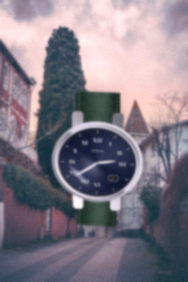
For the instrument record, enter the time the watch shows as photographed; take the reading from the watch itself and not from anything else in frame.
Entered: 2:39
